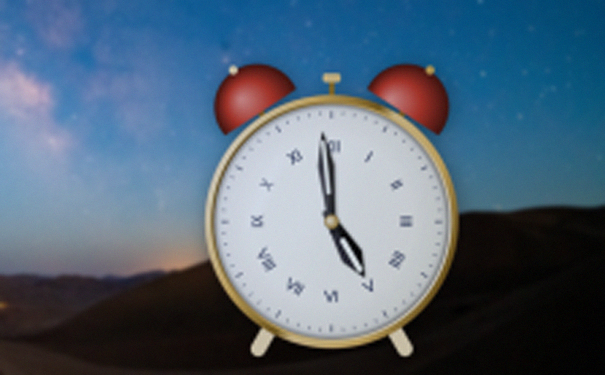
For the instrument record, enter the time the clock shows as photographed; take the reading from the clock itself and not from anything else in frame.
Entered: 4:59
